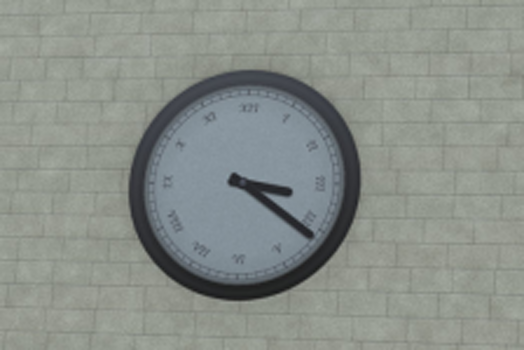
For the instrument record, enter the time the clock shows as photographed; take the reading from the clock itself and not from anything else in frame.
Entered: 3:21
